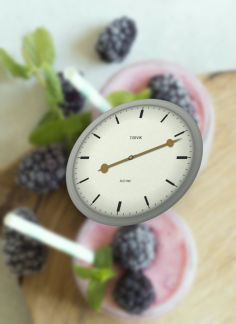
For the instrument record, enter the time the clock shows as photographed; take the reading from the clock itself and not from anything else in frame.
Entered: 8:11
